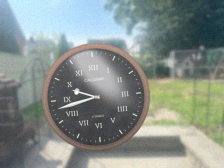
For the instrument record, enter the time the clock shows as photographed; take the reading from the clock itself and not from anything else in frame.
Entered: 9:43
